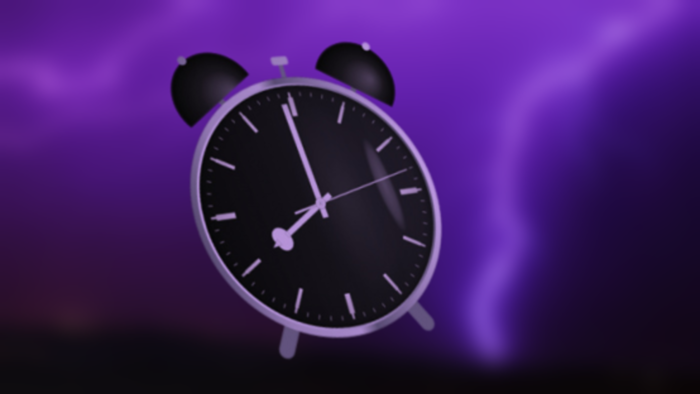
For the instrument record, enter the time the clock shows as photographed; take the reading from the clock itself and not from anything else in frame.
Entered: 7:59:13
